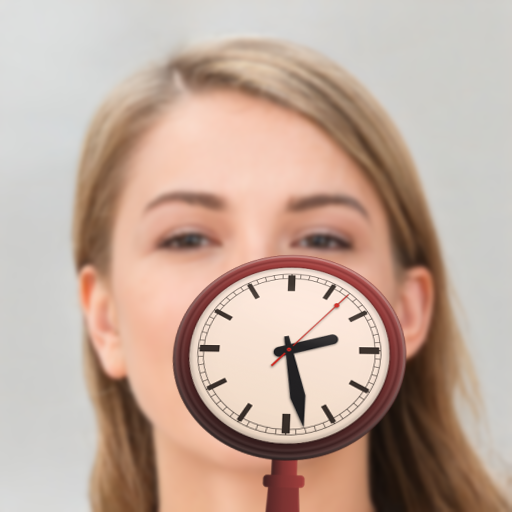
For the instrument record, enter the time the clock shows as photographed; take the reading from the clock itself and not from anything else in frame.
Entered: 2:28:07
